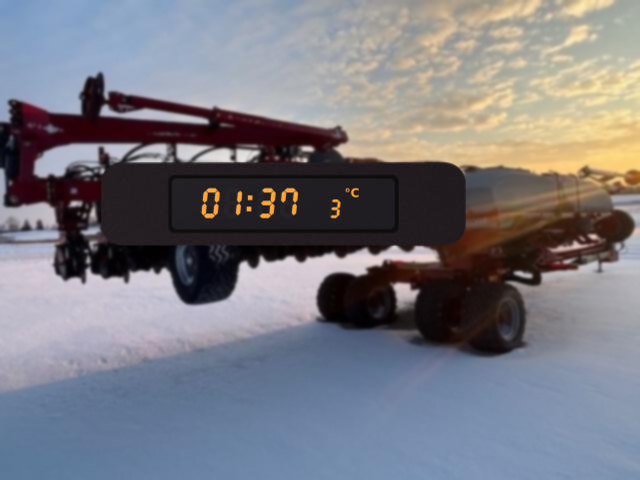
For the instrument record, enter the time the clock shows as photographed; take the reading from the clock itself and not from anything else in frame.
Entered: 1:37
